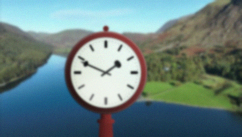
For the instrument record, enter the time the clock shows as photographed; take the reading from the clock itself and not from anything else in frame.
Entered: 1:49
